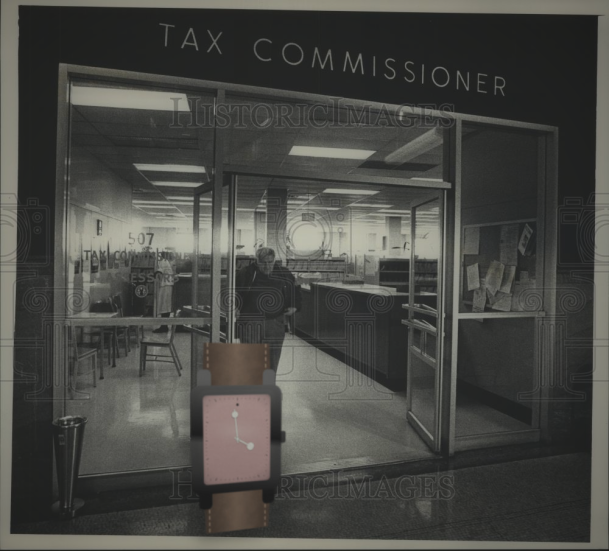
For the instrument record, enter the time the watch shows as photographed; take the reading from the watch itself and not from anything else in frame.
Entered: 3:59
